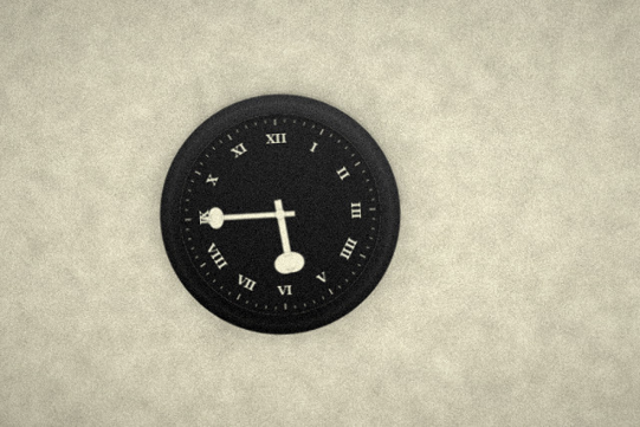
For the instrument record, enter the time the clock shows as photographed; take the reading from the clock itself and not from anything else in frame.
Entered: 5:45
